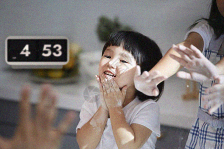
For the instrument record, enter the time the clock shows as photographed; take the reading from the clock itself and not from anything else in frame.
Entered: 4:53
